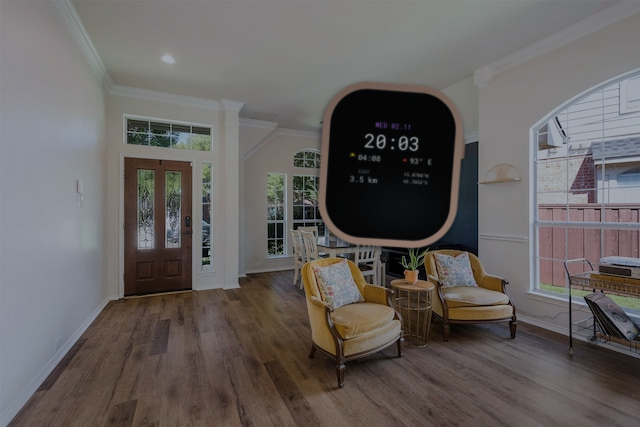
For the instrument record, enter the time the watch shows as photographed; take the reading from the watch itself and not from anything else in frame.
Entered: 20:03
